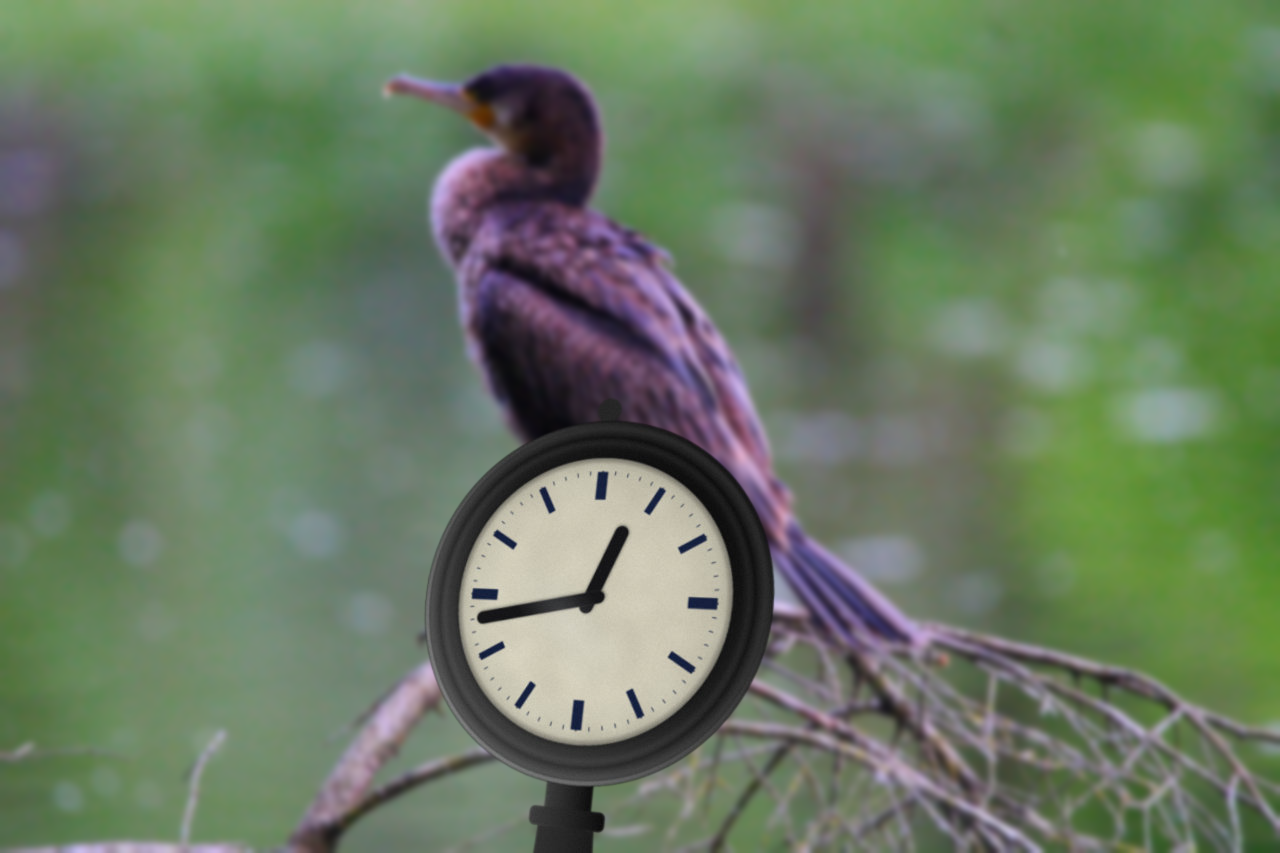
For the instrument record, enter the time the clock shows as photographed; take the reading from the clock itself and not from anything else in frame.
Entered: 12:43
